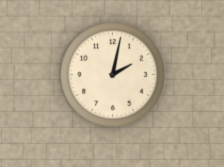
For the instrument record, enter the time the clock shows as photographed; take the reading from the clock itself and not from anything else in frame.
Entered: 2:02
